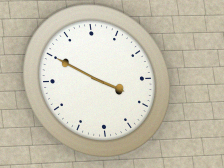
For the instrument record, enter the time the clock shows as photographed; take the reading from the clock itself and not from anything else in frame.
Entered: 3:50
